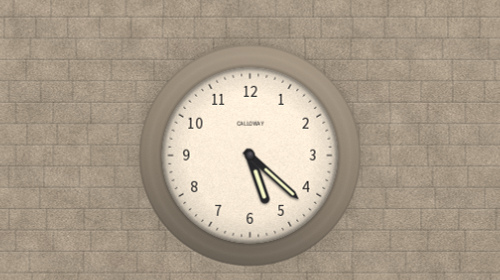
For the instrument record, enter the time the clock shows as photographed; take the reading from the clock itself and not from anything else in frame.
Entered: 5:22
